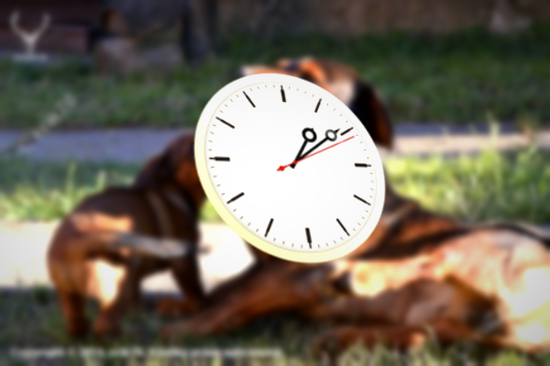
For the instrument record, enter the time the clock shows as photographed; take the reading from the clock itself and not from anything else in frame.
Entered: 1:09:11
